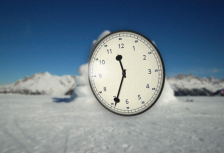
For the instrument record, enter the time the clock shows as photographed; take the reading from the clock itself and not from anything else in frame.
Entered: 11:34
